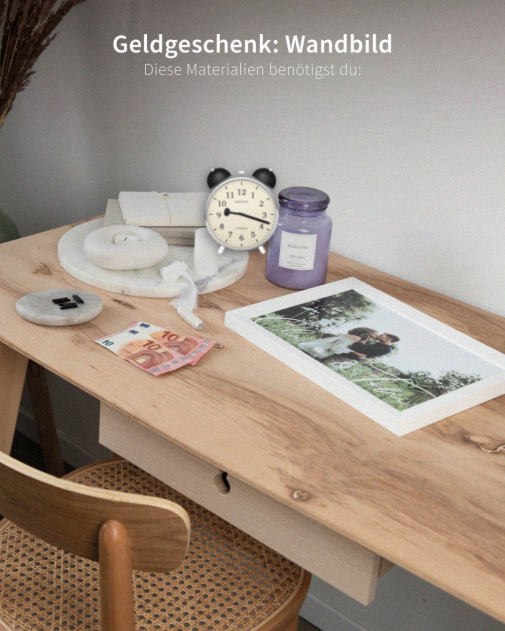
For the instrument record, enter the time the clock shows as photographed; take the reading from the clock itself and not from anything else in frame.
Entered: 9:18
